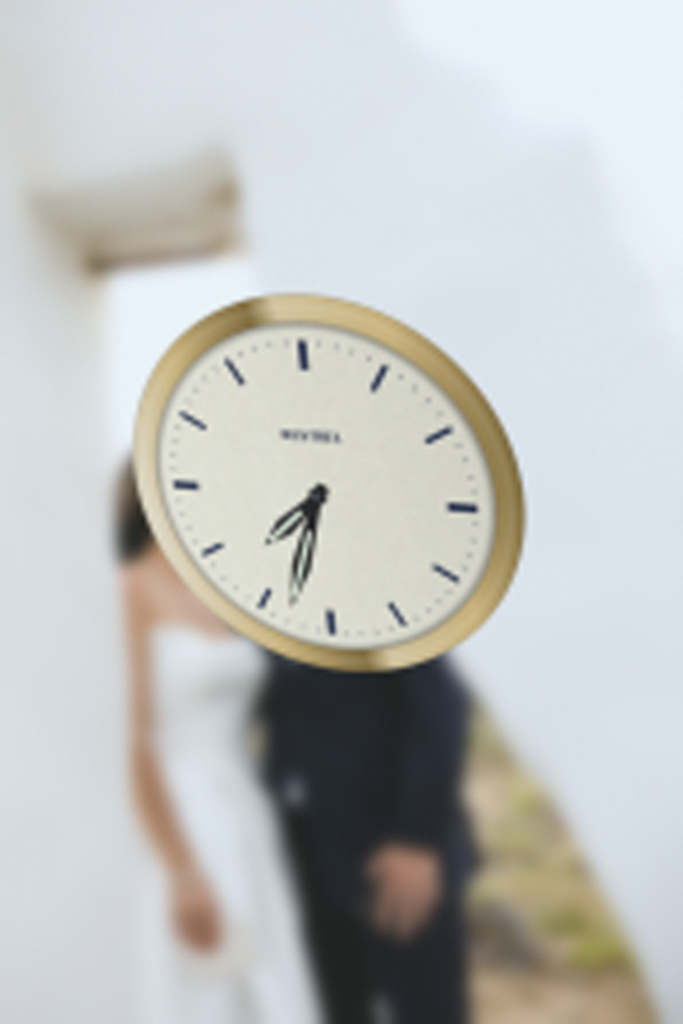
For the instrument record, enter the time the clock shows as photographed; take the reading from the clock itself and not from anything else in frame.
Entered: 7:33
